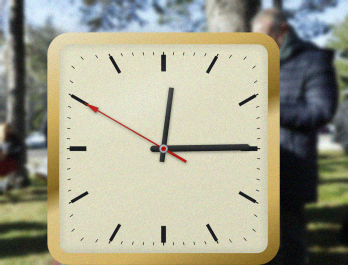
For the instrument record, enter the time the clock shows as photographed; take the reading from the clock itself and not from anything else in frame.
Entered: 12:14:50
